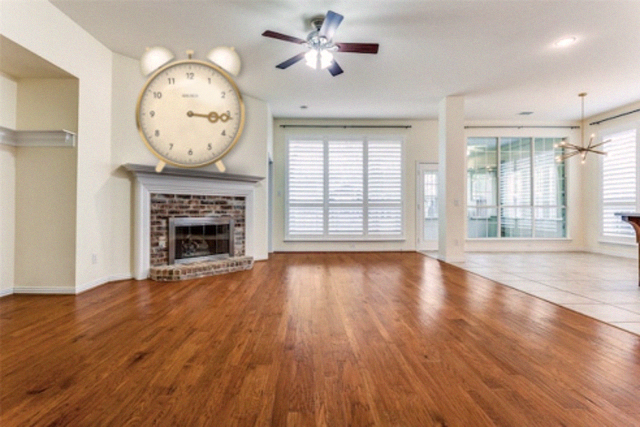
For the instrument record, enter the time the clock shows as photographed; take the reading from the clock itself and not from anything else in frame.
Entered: 3:16
